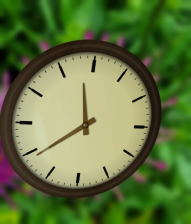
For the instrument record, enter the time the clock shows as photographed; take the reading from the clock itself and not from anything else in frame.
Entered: 11:39
